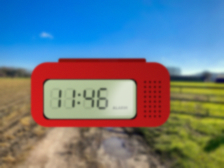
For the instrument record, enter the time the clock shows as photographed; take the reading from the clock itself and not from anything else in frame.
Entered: 11:46
